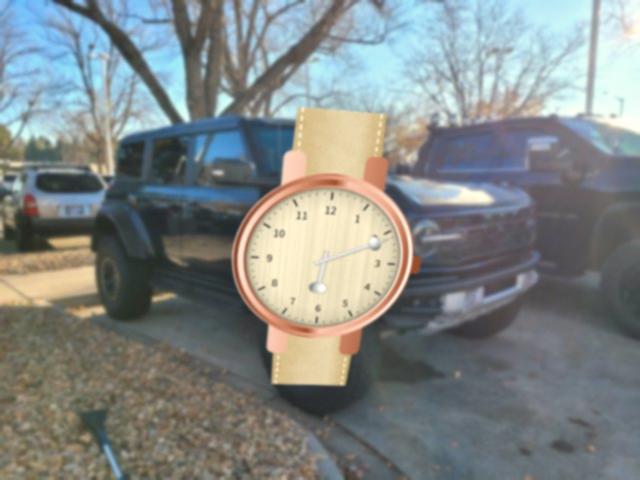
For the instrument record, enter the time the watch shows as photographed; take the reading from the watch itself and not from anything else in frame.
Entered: 6:11
